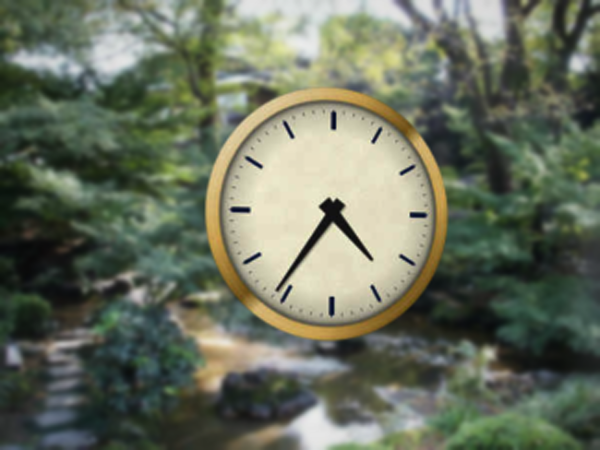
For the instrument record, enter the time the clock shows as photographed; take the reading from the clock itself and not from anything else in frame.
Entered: 4:36
